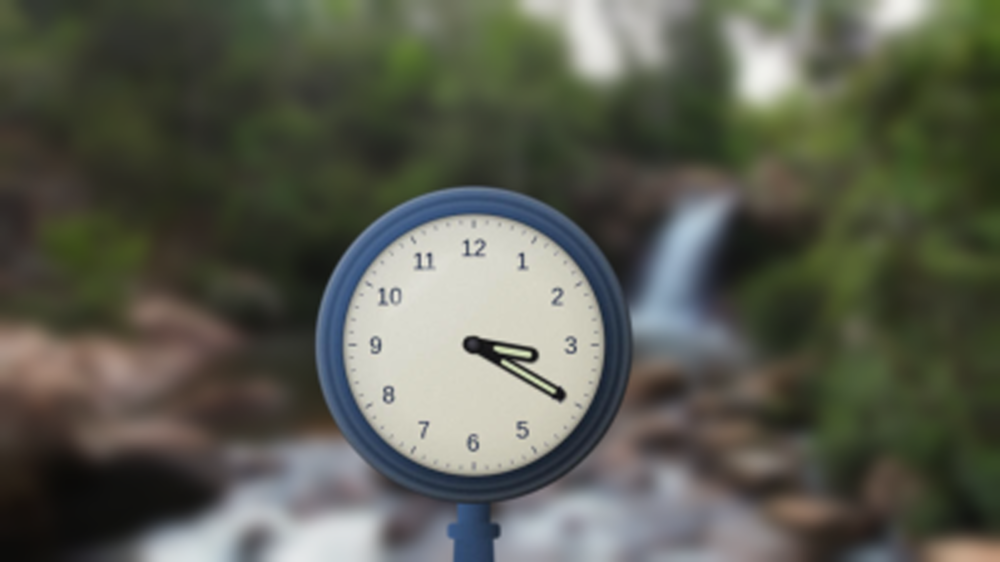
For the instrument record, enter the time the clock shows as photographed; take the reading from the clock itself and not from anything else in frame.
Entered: 3:20
